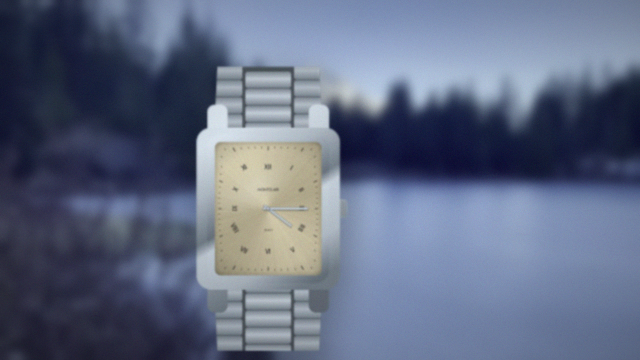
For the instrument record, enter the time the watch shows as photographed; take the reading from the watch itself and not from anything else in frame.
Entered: 4:15
